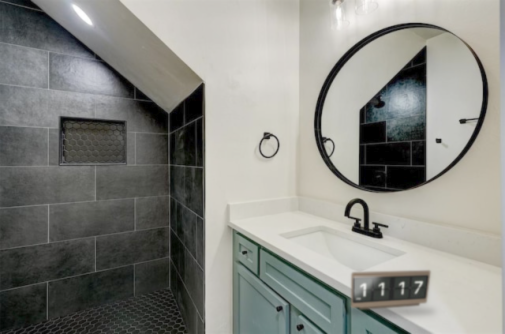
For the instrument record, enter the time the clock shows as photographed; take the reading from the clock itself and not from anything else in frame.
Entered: 11:17
